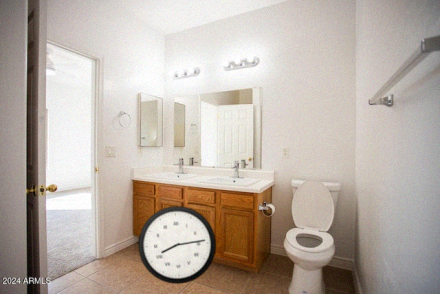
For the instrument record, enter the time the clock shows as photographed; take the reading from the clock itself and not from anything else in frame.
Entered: 8:14
